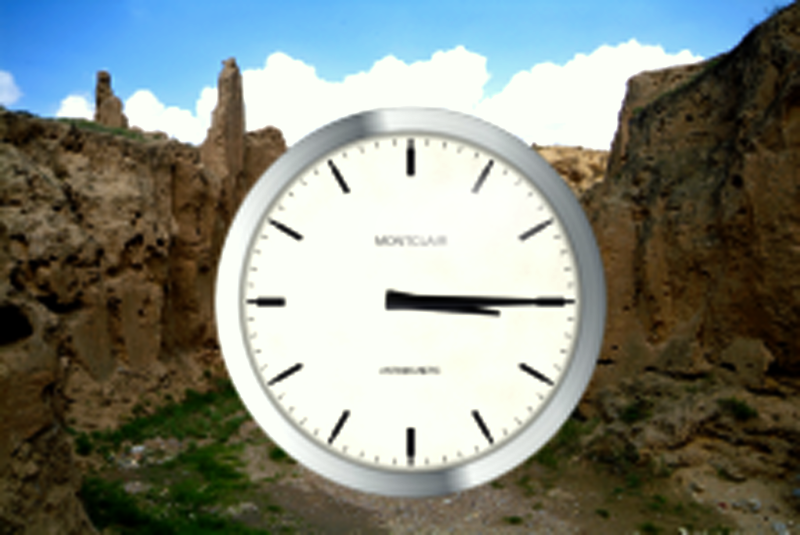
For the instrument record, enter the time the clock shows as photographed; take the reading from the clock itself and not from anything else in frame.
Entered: 3:15
